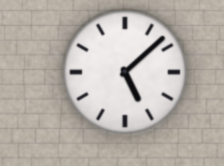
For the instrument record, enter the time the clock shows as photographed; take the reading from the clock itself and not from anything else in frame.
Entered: 5:08
